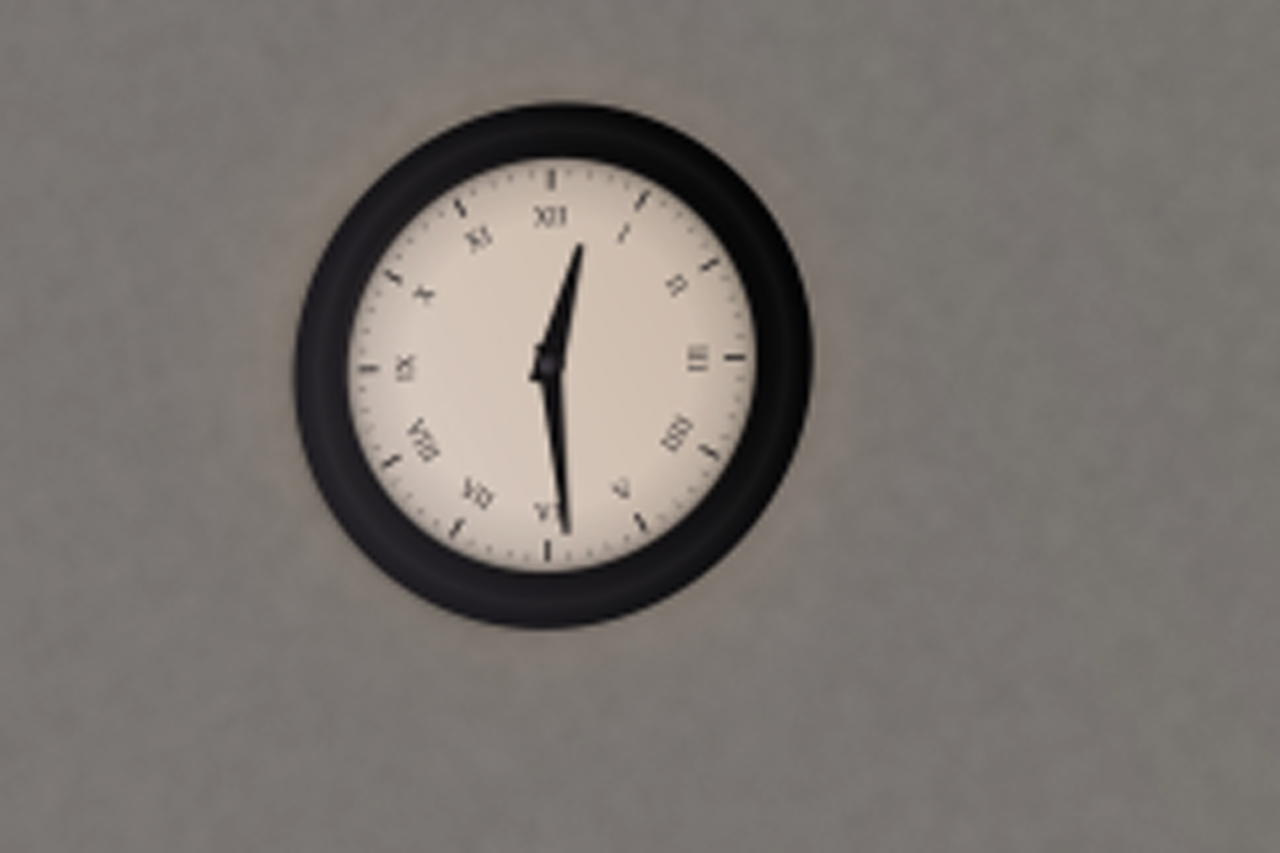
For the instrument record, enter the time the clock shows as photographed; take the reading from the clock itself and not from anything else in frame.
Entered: 12:29
